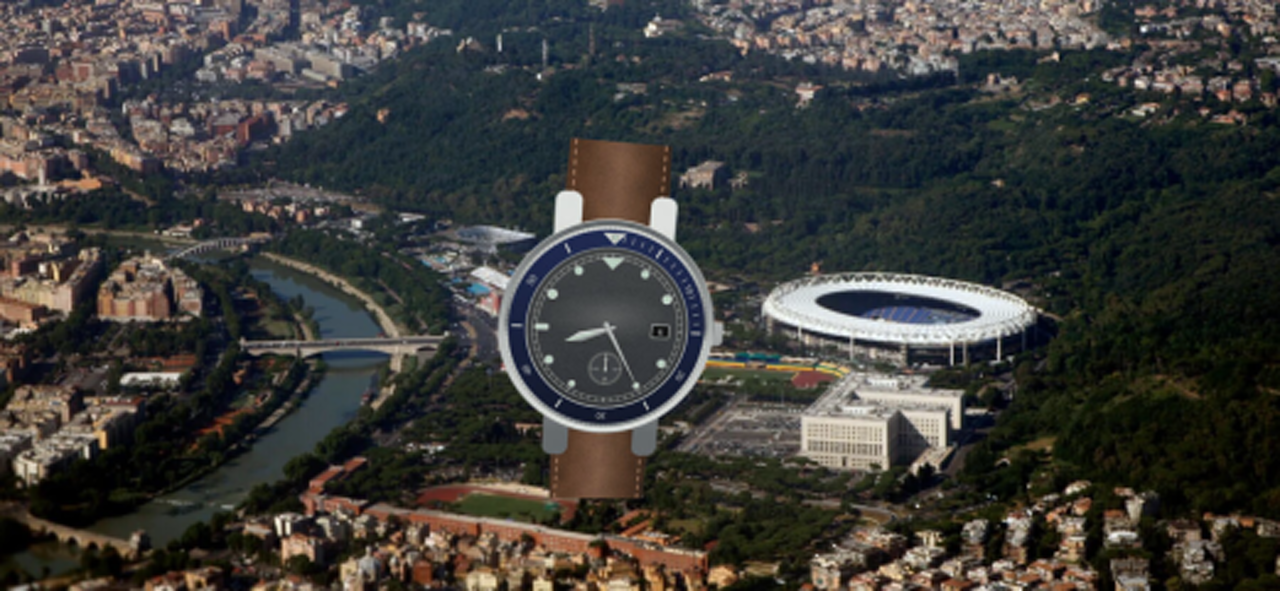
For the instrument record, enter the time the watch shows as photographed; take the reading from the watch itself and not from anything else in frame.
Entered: 8:25
